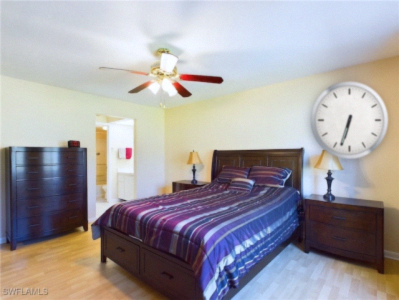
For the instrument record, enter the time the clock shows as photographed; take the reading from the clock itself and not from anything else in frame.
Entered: 6:33
